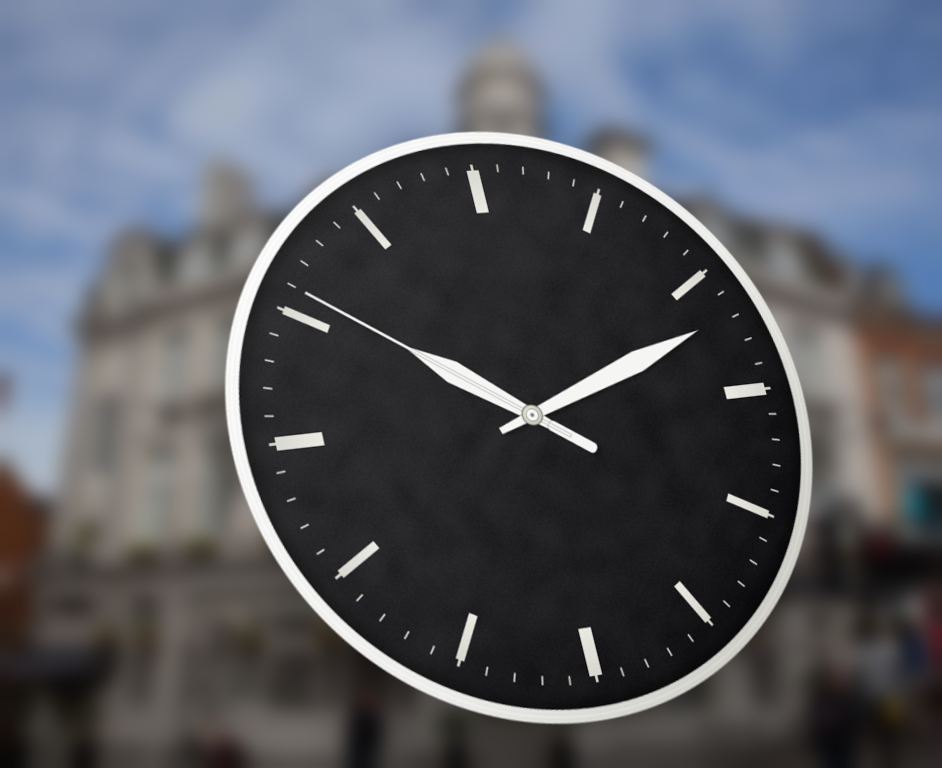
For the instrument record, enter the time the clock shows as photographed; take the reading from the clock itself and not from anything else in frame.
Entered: 10:11:51
